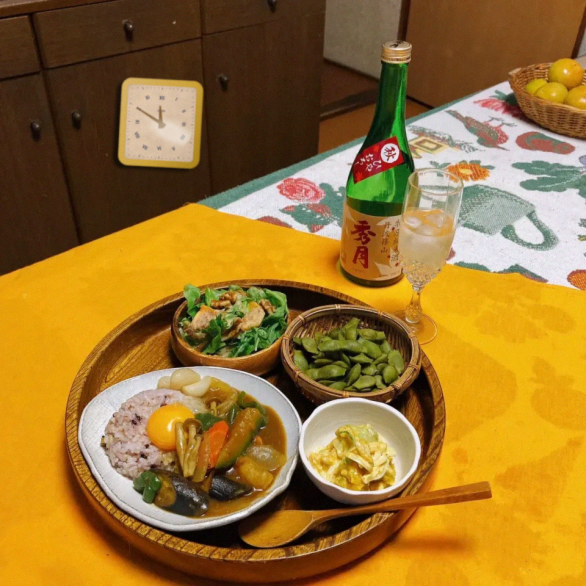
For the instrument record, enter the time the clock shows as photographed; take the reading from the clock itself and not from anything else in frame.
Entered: 11:50
